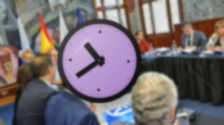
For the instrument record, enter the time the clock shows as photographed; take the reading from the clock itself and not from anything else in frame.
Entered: 10:39
